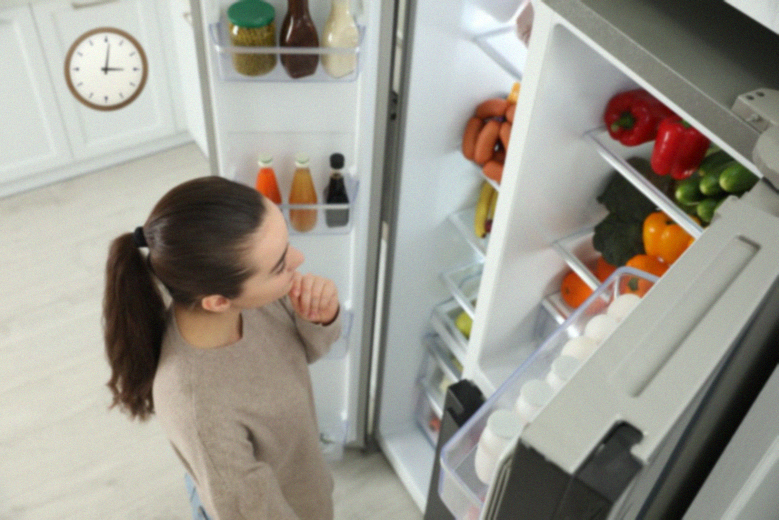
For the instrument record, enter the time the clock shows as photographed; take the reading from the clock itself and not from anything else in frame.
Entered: 3:01
